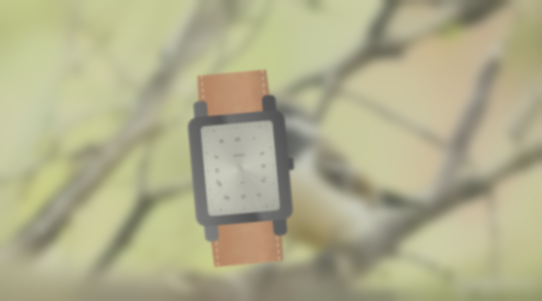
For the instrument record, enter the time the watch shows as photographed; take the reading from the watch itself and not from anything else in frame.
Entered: 6:20
